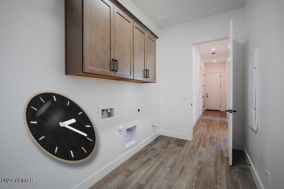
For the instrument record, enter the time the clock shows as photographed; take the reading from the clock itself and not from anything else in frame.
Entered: 2:19
